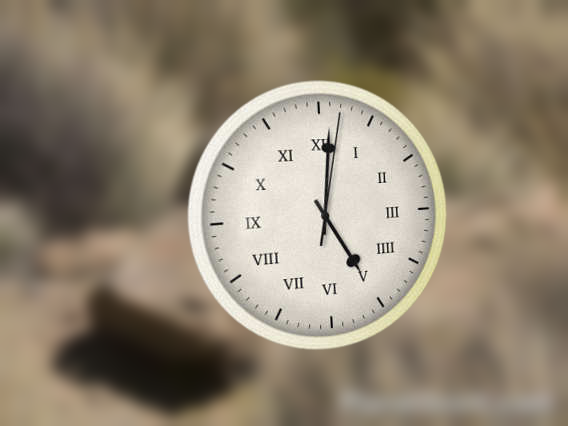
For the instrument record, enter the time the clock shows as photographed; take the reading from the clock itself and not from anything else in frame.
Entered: 5:01:02
